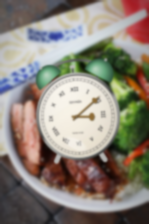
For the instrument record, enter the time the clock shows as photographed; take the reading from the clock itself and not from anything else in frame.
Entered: 3:09
